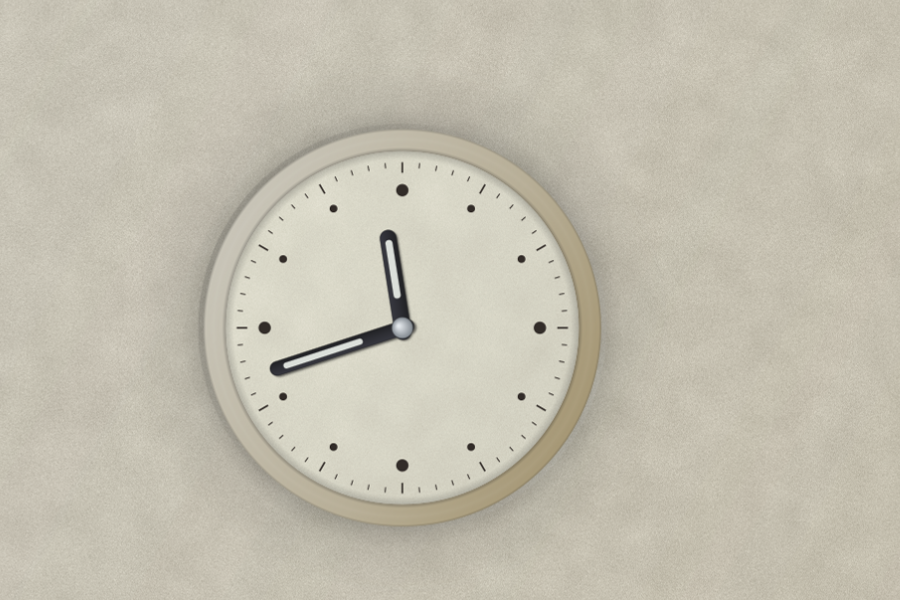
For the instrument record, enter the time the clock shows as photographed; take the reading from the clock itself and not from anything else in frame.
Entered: 11:42
